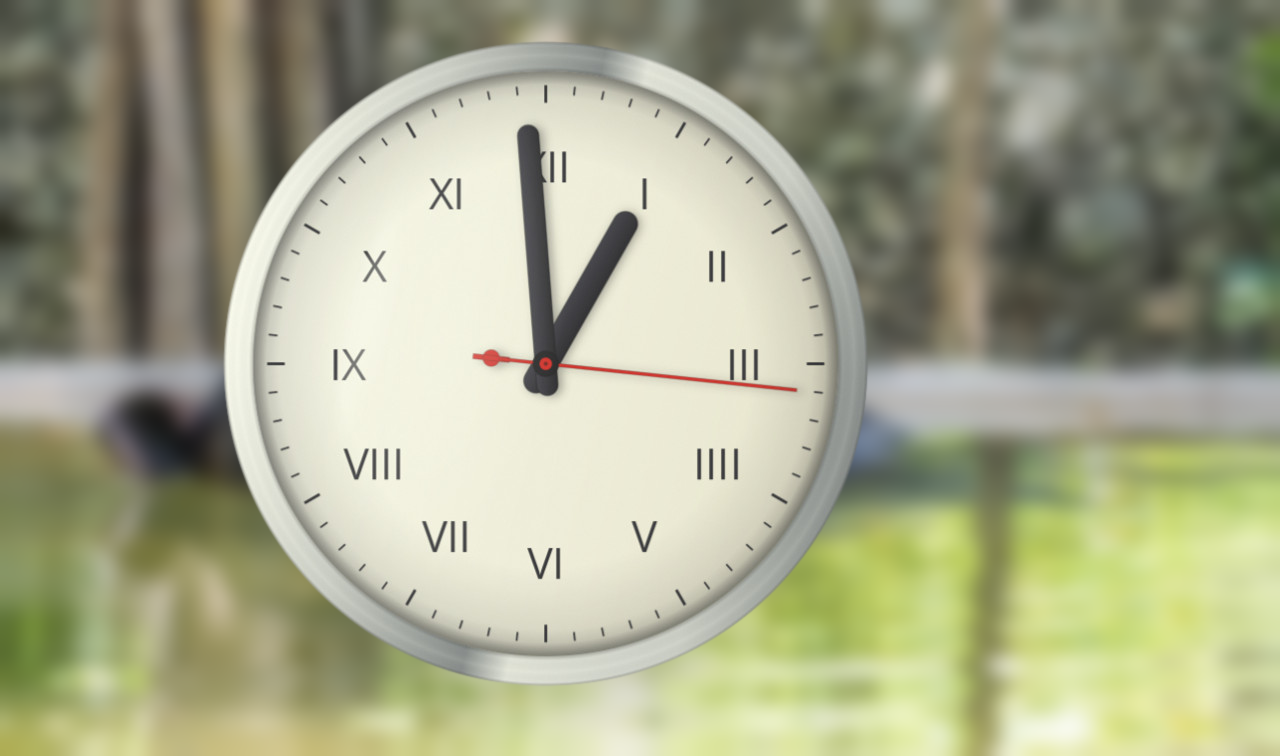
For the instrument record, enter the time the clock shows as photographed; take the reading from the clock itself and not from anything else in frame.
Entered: 12:59:16
